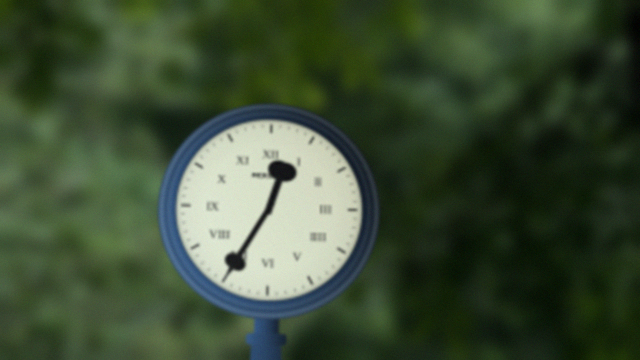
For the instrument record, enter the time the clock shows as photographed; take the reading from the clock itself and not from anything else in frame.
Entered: 12:35
